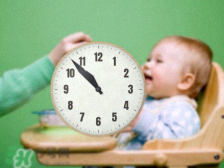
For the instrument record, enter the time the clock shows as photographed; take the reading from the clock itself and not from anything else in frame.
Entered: 10:53
